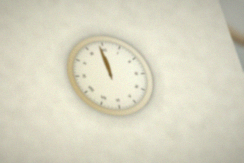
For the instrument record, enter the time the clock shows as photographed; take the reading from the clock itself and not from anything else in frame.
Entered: 11:59
